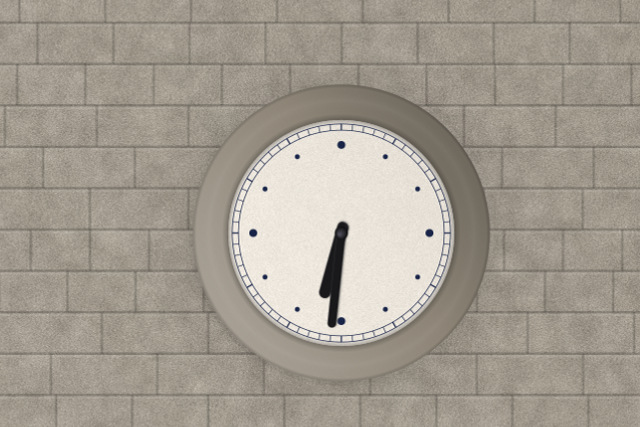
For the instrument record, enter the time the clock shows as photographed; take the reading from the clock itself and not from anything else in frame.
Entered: 6:31
